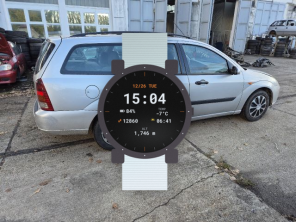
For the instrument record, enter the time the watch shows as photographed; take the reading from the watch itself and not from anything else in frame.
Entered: 15:04
